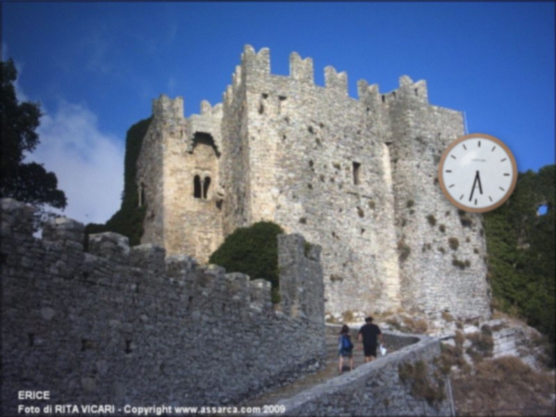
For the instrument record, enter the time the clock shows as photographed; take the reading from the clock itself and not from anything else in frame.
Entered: 5:32
